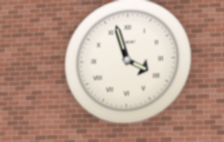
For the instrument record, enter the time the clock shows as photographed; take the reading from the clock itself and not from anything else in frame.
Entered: 3:57
